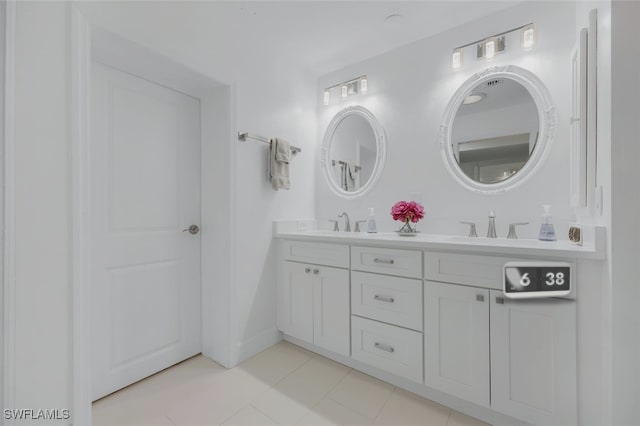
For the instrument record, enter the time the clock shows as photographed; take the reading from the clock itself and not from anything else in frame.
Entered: 6:38
